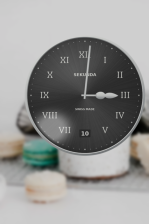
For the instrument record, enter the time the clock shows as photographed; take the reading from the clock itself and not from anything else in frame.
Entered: 3:01
